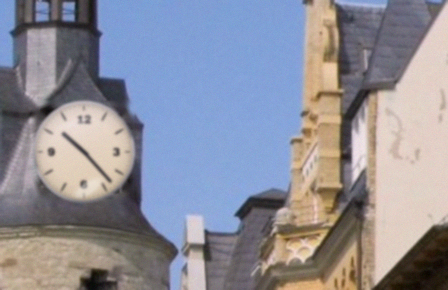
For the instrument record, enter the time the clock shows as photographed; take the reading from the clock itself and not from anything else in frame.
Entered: 10:23
